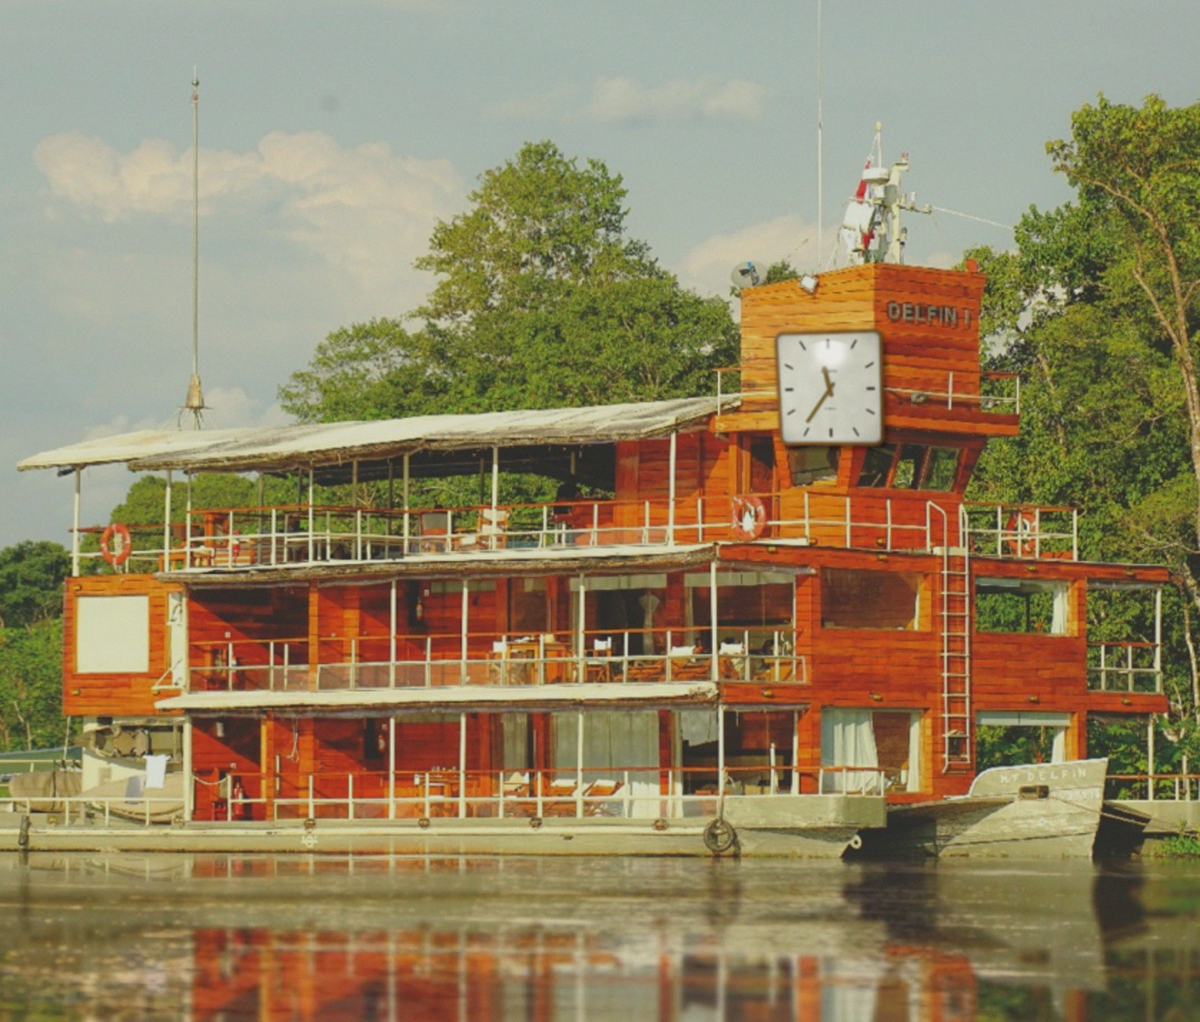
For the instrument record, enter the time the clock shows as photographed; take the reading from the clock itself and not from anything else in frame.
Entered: 11:36
